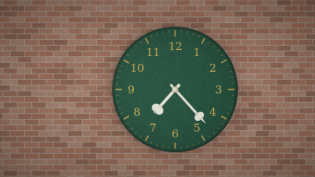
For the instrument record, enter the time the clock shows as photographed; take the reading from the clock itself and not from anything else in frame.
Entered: 7:23
